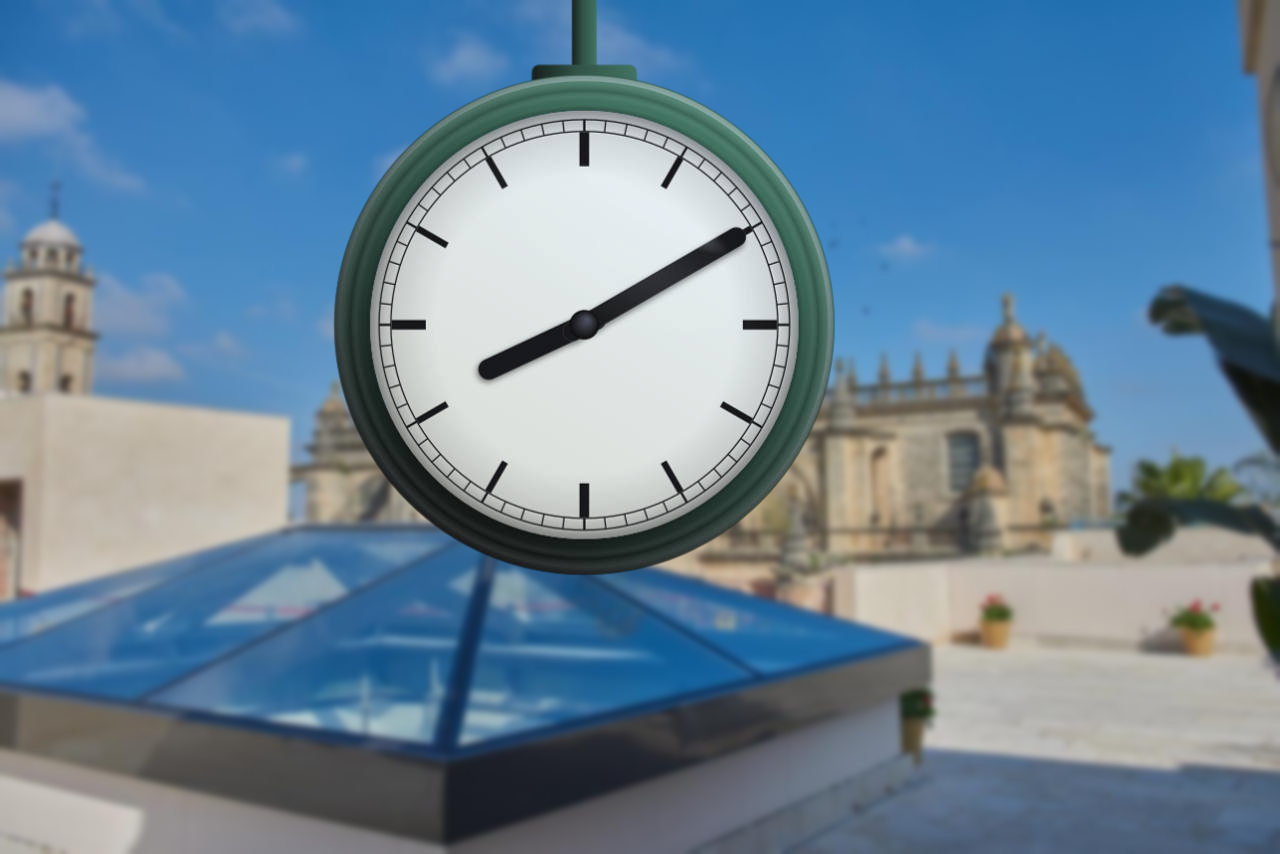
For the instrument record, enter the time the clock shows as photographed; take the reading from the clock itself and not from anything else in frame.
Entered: 8:10
